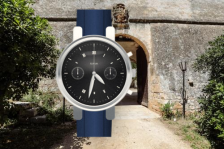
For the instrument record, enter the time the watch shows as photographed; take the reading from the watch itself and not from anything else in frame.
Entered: 4:32
